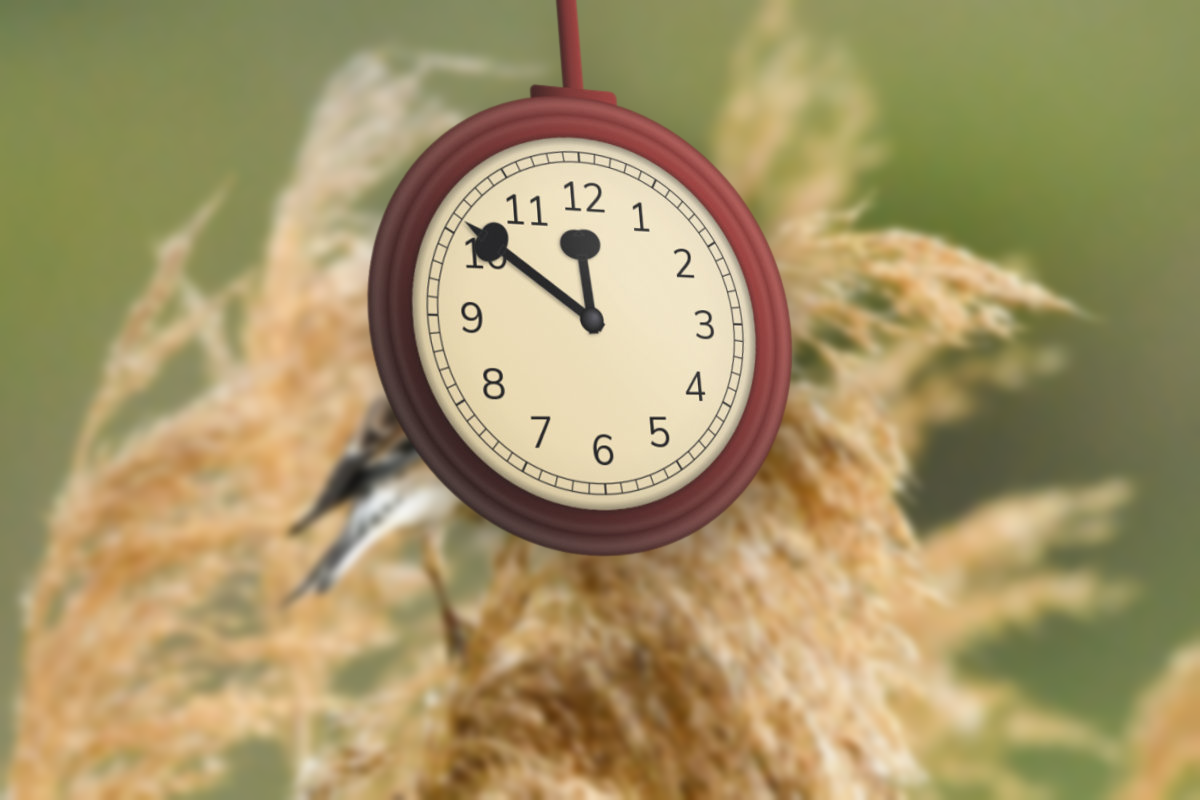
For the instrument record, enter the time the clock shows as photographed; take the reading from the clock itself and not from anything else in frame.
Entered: 11:51
